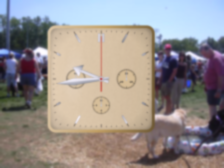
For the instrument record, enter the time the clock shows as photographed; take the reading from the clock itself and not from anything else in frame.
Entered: 9:44
